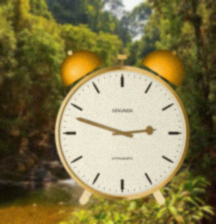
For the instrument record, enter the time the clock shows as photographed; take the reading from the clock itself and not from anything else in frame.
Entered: 2:48
